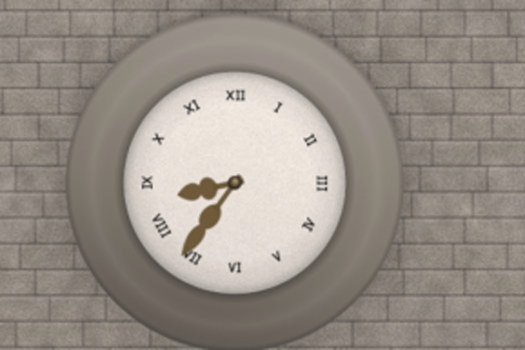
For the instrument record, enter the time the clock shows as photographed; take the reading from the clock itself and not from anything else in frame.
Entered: 8:36
